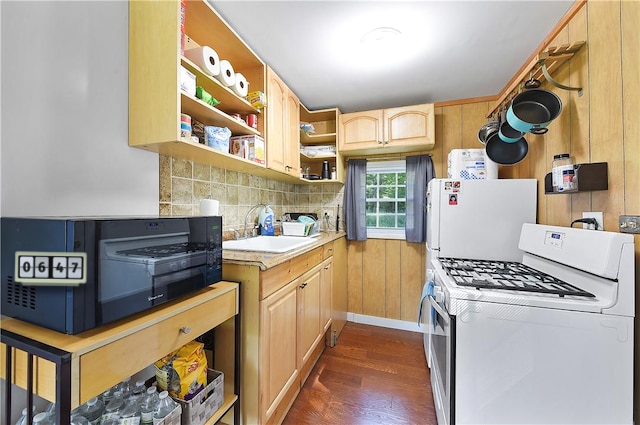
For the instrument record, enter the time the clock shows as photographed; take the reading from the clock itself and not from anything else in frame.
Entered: 6:47
